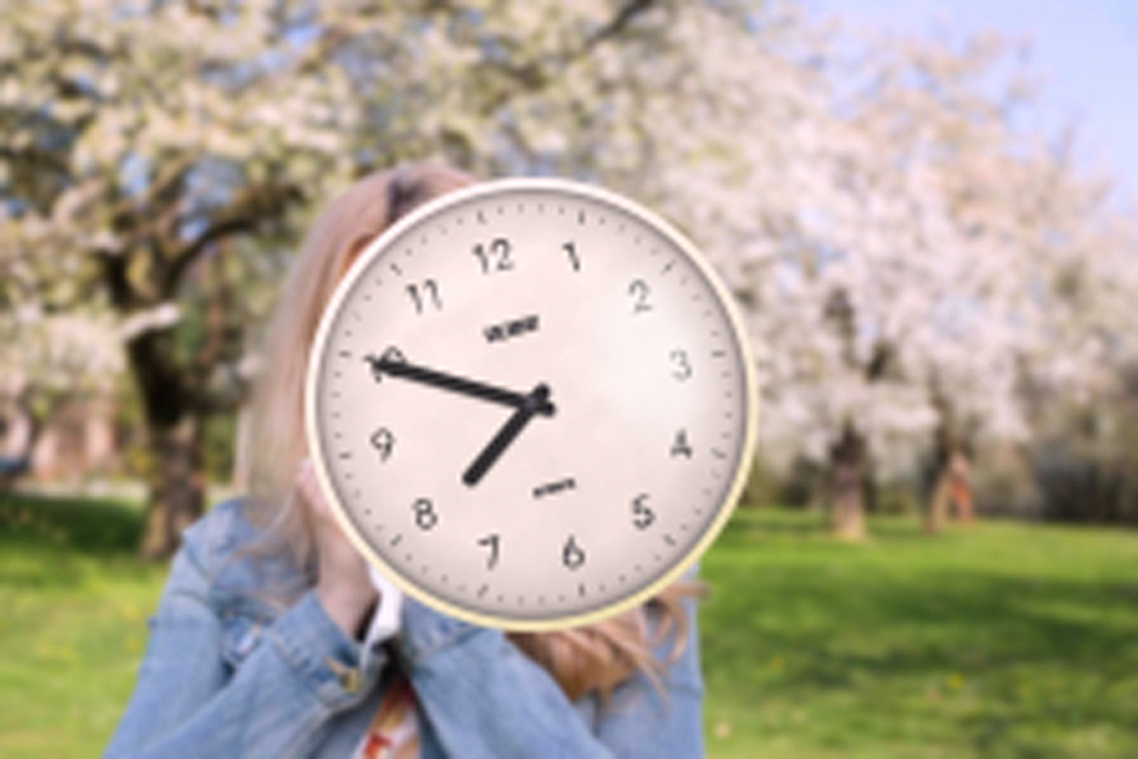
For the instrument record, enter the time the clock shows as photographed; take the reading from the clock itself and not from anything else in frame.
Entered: 7:50
